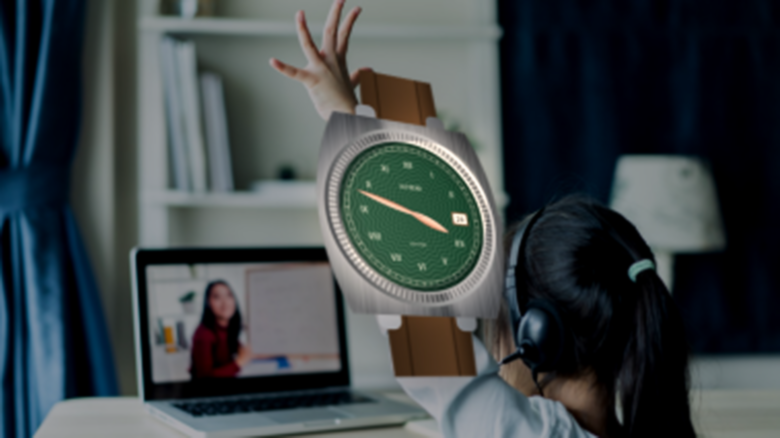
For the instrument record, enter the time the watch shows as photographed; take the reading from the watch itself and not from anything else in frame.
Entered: 3:48
